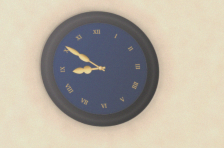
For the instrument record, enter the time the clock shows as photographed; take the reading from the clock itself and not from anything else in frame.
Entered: 8:51
